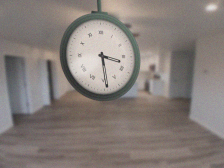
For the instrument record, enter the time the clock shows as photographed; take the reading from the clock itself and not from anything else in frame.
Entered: 3:29
